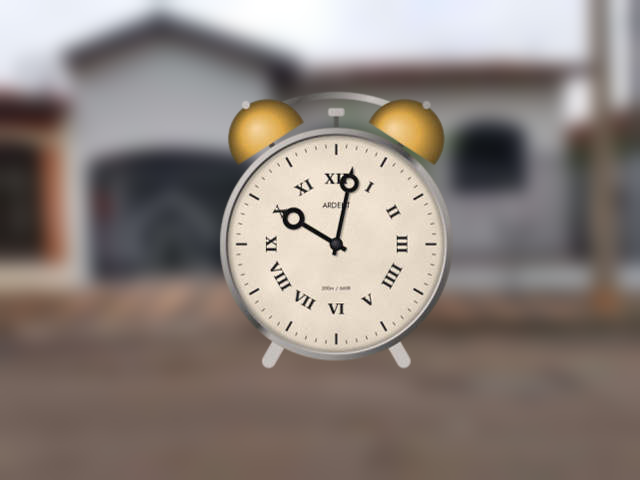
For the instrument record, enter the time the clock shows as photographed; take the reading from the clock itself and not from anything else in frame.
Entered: 10:02
